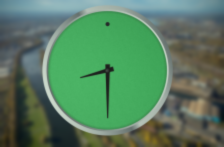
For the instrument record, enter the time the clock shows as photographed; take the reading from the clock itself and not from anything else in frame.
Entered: 8:30
